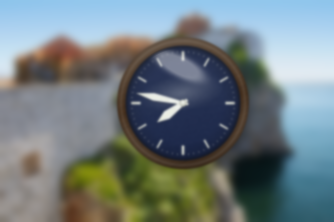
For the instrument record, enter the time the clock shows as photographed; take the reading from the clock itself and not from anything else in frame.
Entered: 7:47
